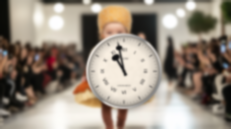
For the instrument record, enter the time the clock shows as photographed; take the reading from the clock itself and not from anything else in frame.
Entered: 10:58
